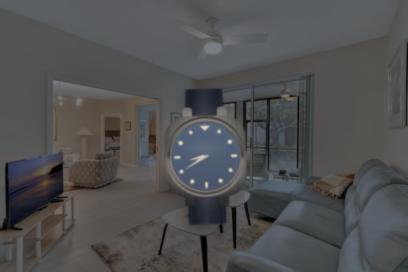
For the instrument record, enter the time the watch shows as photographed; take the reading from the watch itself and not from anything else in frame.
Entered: 8:40
